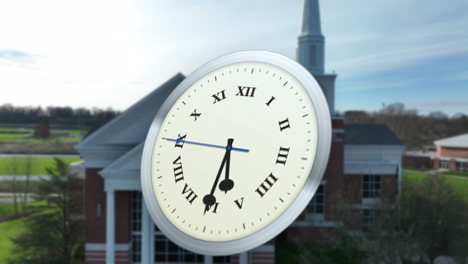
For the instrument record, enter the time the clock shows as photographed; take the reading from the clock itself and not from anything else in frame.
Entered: 5:30:45
